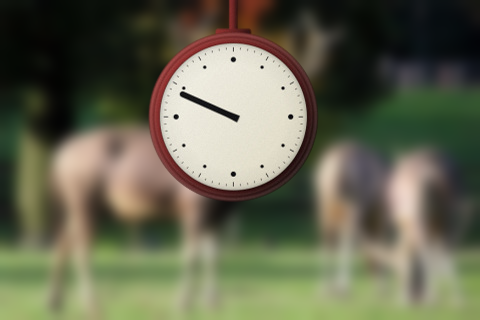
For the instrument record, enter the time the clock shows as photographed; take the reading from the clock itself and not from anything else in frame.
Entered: 9:49
